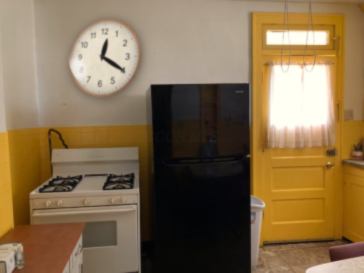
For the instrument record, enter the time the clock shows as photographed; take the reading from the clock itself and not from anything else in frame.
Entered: 12:20
